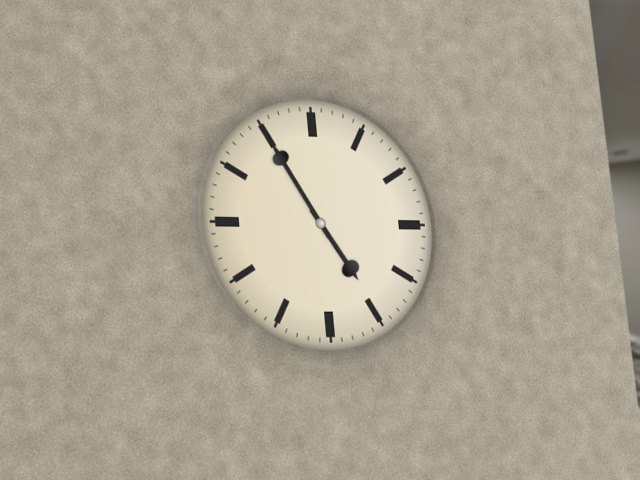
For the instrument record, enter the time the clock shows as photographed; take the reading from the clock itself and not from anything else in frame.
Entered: 4:55
